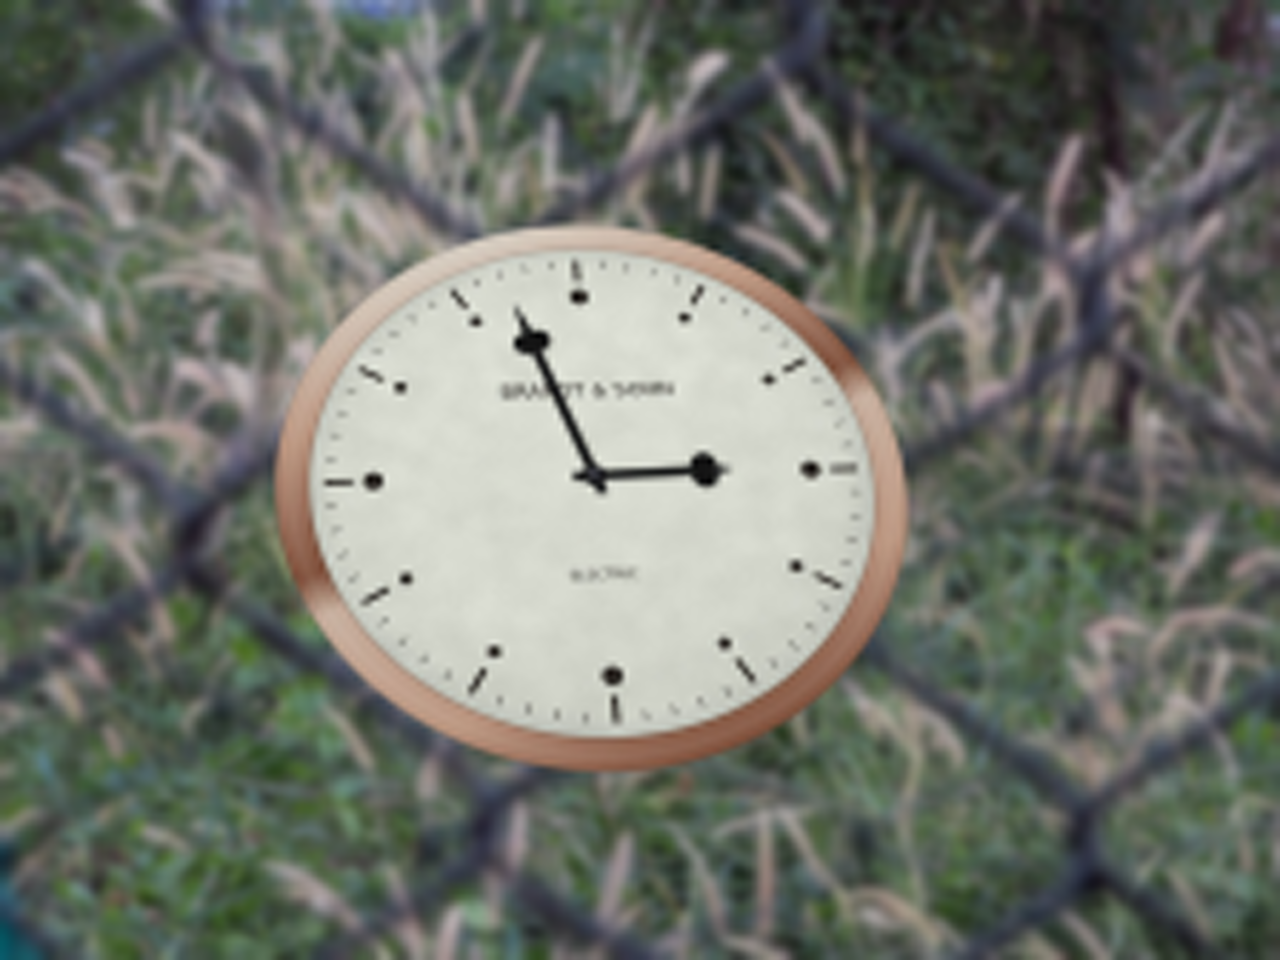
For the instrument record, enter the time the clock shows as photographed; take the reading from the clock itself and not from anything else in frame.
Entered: 2:57
